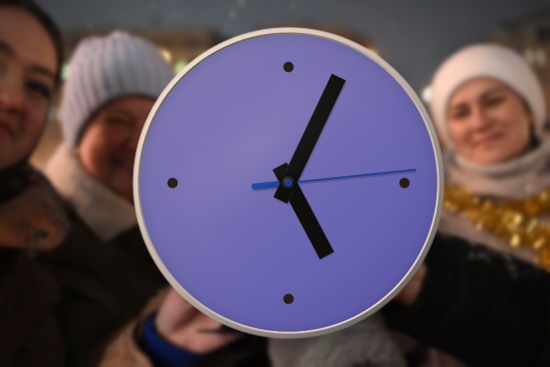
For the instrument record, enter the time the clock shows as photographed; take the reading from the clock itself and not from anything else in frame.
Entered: 5:04:14
